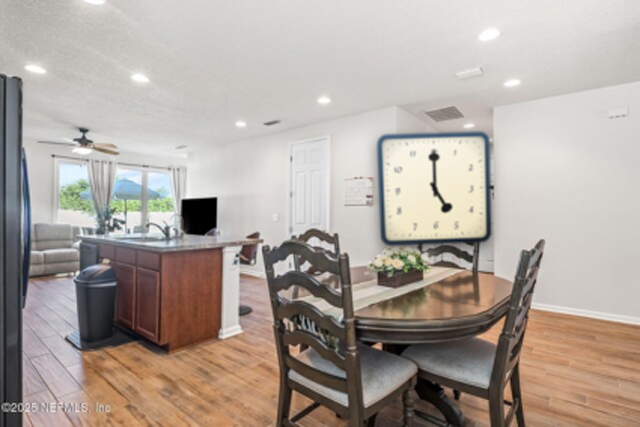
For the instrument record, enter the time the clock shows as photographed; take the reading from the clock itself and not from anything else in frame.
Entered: 5:00
